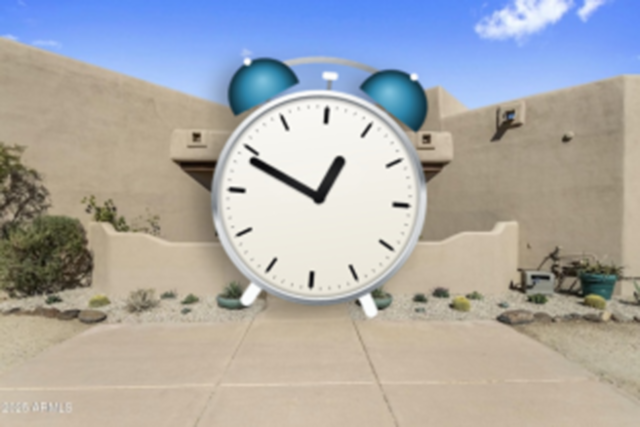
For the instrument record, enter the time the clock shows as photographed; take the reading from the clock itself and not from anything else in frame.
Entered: 12:49
